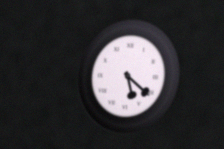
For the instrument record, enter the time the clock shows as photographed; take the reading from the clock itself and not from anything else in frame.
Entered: 5:21
